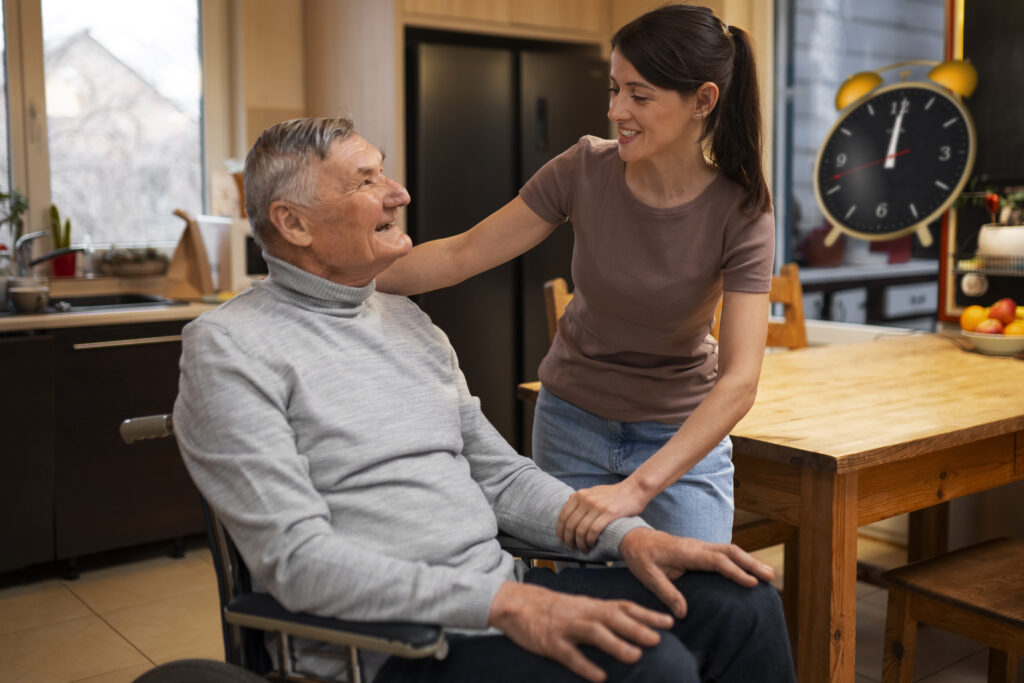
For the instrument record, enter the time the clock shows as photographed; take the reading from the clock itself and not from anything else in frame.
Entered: 12:00:42
